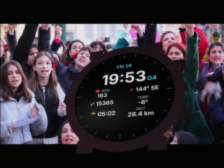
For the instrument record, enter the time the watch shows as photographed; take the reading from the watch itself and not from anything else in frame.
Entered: 19:53
